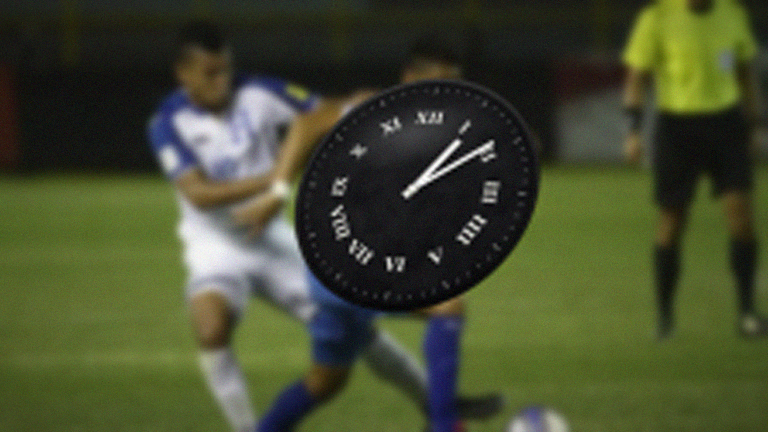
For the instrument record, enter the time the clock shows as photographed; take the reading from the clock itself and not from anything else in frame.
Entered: 1:09
